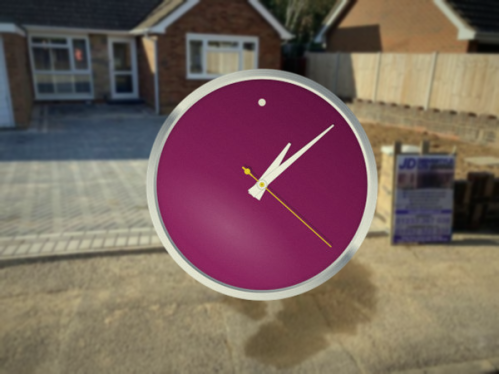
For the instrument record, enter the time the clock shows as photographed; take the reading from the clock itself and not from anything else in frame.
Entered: 1:08:22
